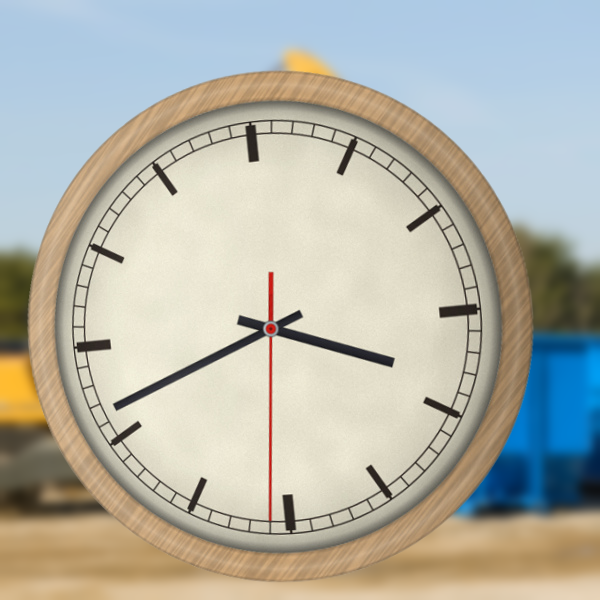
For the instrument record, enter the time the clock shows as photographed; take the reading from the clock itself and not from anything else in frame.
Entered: 3:41:31
